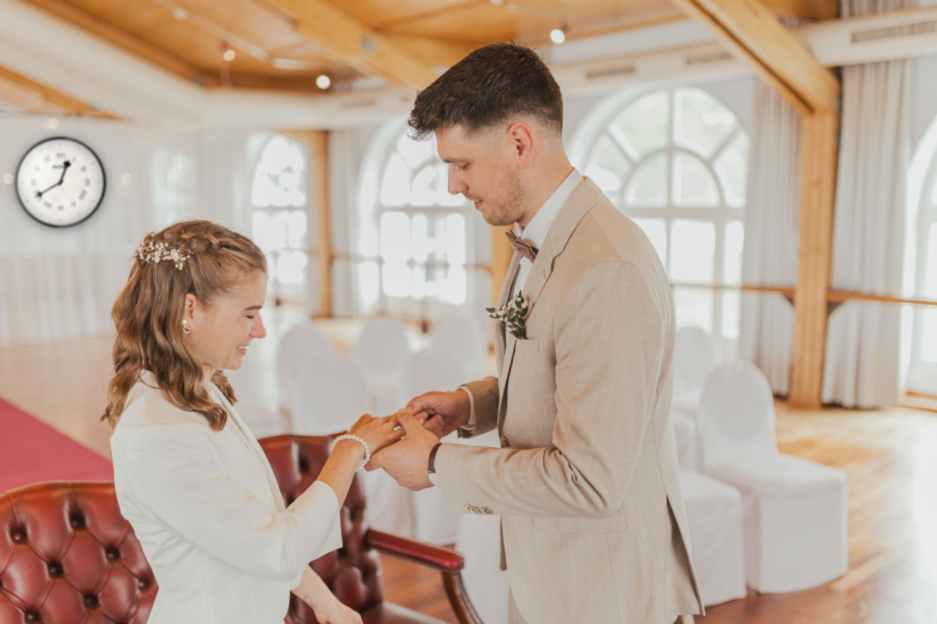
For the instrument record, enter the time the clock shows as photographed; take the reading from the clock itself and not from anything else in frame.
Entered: 12:40
